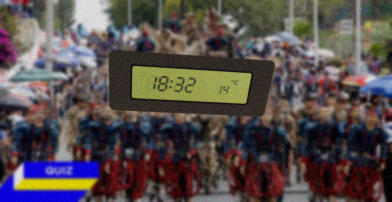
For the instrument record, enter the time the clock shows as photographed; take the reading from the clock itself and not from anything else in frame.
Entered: 18:32
